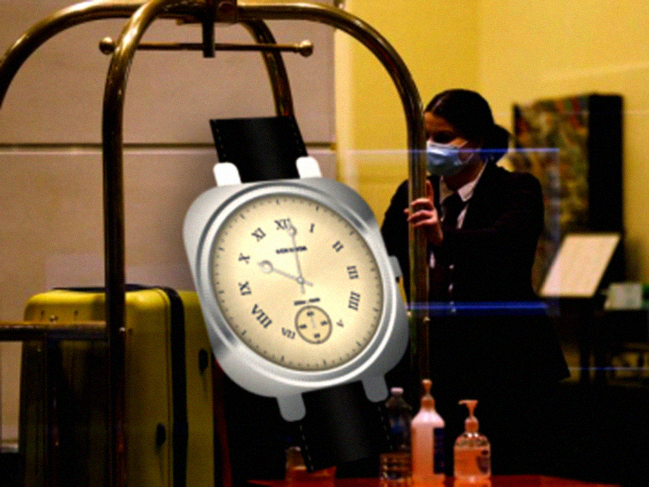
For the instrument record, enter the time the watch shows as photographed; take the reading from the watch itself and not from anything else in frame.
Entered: 10:01
